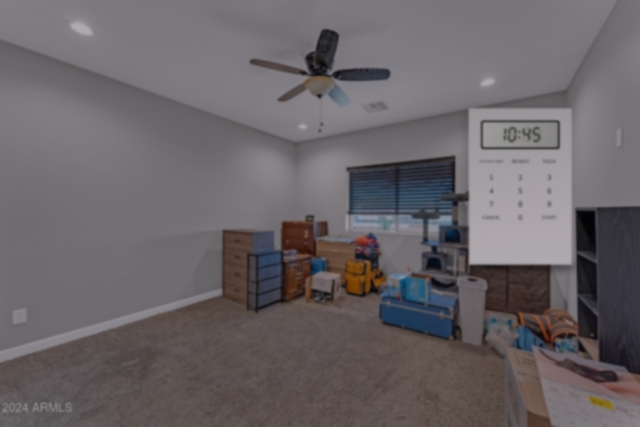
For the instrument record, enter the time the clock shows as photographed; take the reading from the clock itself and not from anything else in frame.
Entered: 10:45
